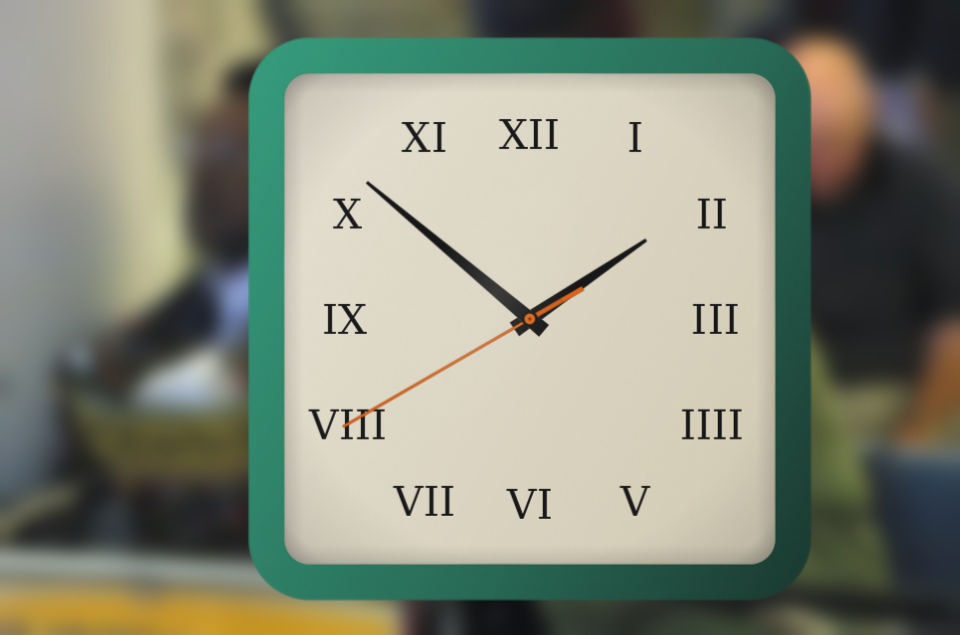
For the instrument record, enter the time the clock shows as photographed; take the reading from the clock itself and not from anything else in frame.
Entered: 1:51:40
